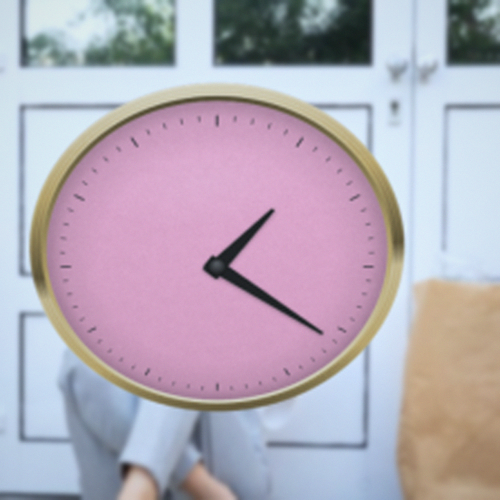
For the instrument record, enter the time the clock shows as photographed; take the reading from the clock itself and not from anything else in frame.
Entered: 1:21
